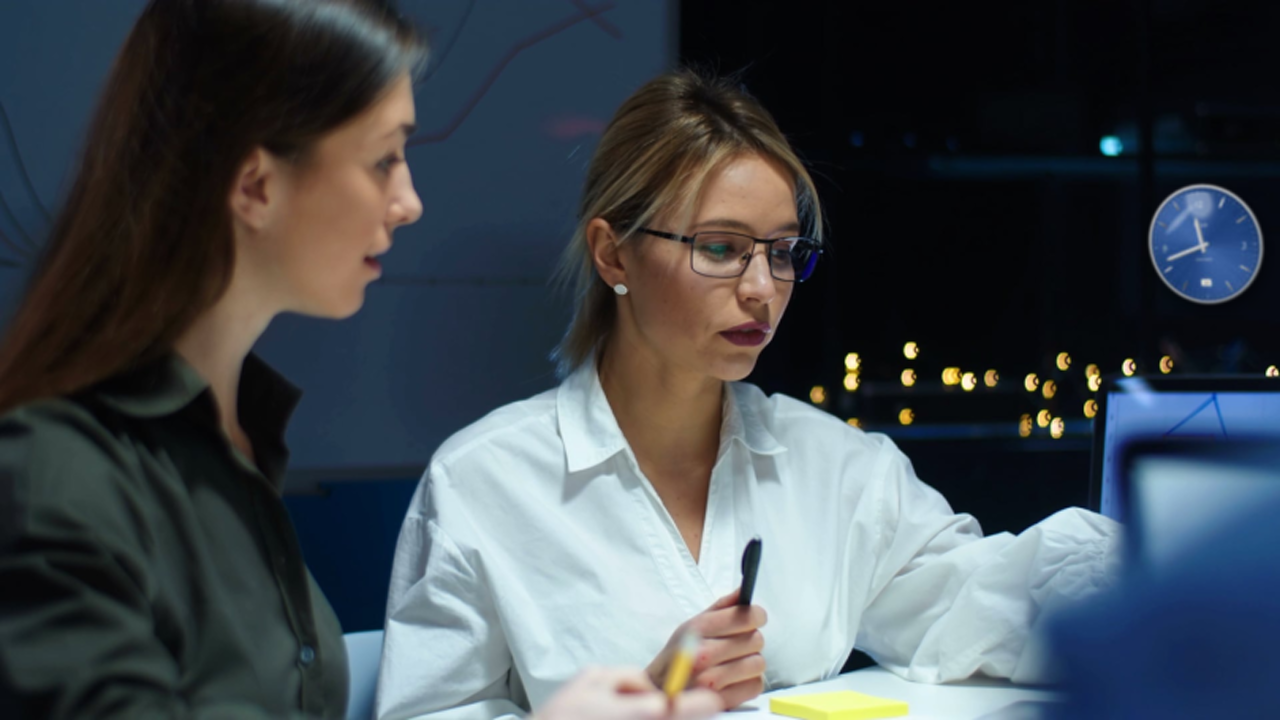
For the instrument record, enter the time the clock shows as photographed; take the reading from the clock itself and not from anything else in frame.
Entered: 11:42
